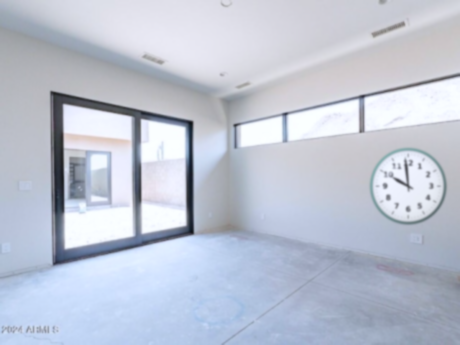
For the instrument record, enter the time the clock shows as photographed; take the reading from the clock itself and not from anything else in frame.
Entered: 9:59
